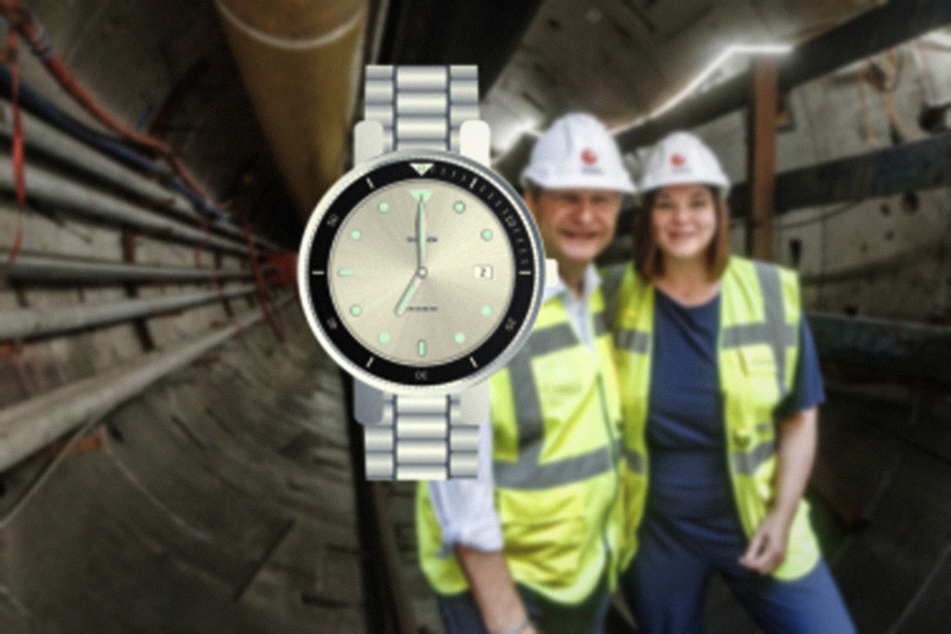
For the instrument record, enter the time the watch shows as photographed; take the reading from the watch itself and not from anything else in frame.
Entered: 7:00
